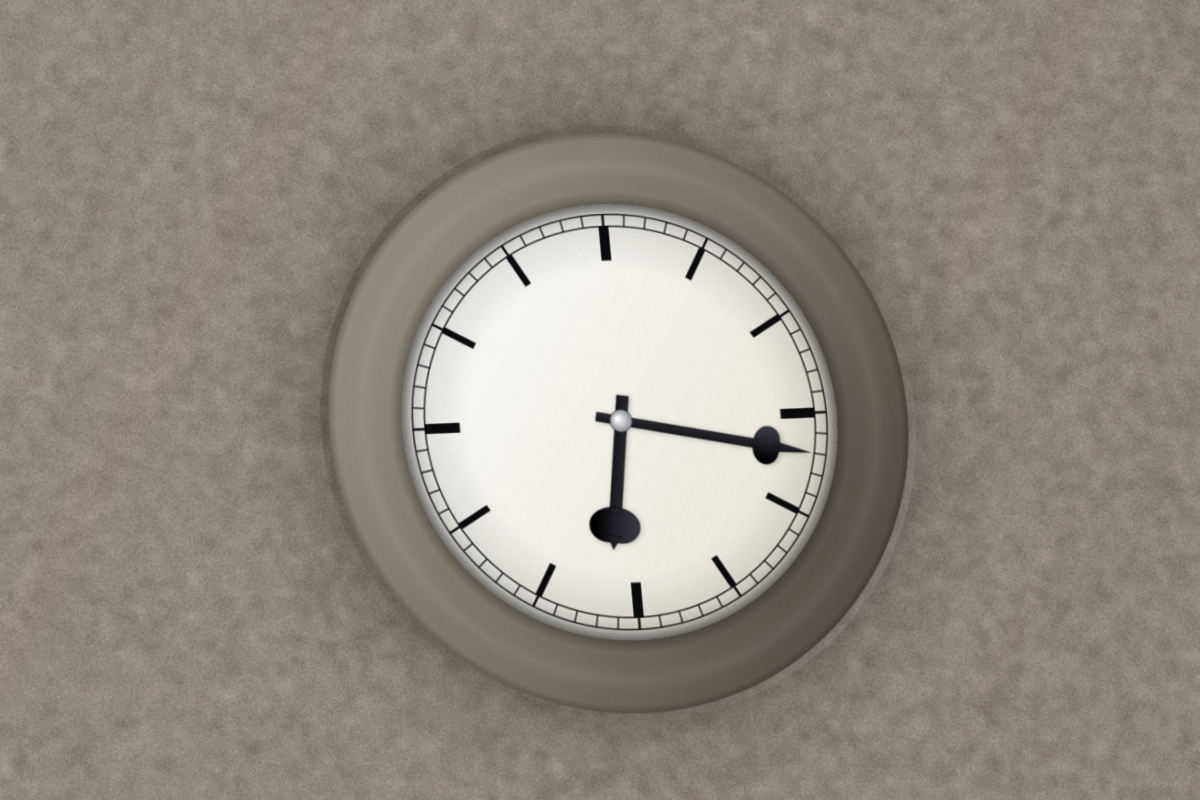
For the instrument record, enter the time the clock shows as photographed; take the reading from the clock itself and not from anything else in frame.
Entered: 6:17
